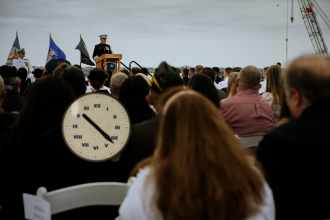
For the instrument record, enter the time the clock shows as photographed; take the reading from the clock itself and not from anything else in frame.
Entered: 10:22
